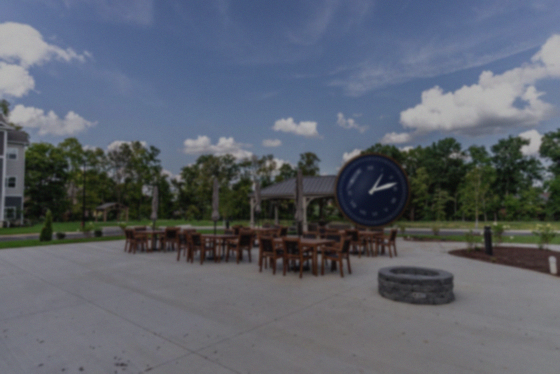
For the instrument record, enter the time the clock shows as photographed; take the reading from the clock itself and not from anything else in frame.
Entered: 1:13
